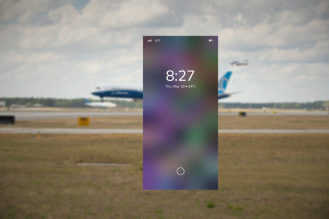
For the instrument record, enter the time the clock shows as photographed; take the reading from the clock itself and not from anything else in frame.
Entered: 8:27
